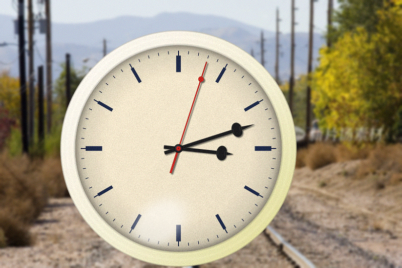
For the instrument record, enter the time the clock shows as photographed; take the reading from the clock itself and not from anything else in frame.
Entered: 3:12:03
